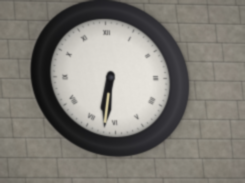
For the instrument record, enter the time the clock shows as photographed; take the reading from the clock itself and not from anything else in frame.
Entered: 6:32
